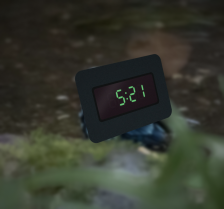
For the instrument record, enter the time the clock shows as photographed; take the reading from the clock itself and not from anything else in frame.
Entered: 5:21
